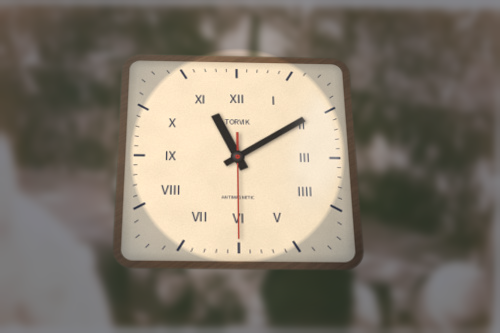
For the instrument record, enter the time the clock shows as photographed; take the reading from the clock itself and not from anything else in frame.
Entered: 11:09:30
